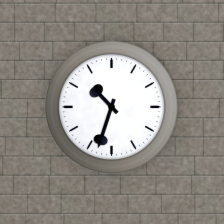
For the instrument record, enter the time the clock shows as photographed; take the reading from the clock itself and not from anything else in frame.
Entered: 10:33
